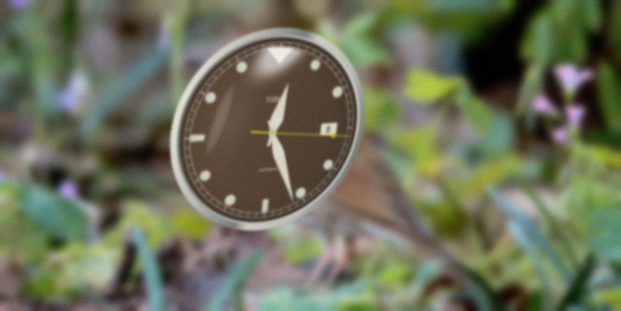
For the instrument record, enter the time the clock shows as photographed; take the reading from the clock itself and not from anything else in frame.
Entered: 12:26:16
